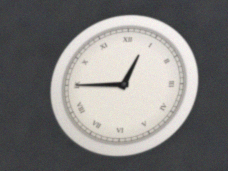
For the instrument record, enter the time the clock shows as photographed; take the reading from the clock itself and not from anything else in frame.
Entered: 12:45
